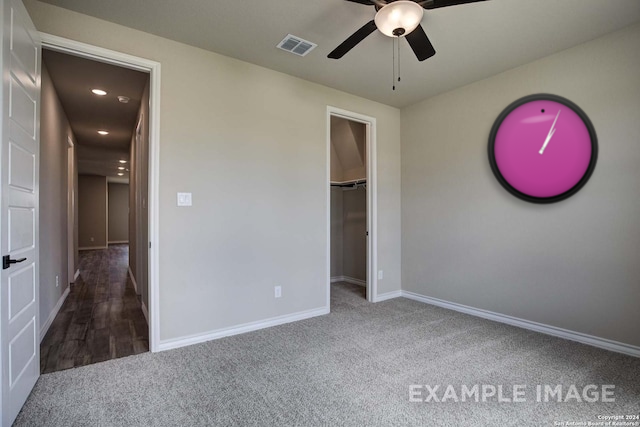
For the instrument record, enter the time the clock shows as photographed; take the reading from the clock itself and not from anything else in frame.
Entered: 1:04
